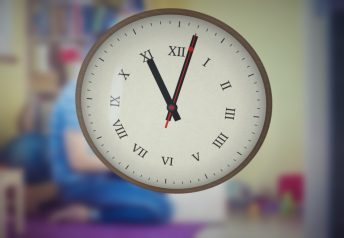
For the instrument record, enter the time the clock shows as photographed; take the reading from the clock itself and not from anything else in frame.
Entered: 11:02:02
